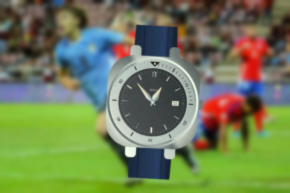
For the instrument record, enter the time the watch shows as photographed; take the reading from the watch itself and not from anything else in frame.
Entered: 12:53
